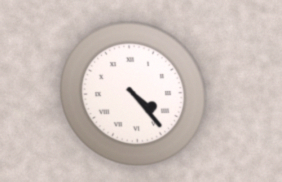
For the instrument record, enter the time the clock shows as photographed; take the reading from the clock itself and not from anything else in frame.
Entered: 4:24
